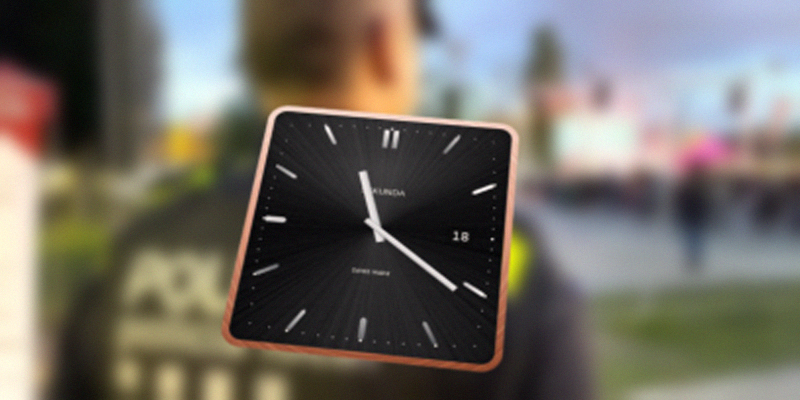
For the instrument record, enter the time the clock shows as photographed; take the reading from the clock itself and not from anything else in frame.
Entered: 11:21
